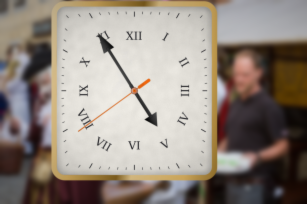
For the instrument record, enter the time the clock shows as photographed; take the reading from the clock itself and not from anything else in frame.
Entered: 4:54:39
